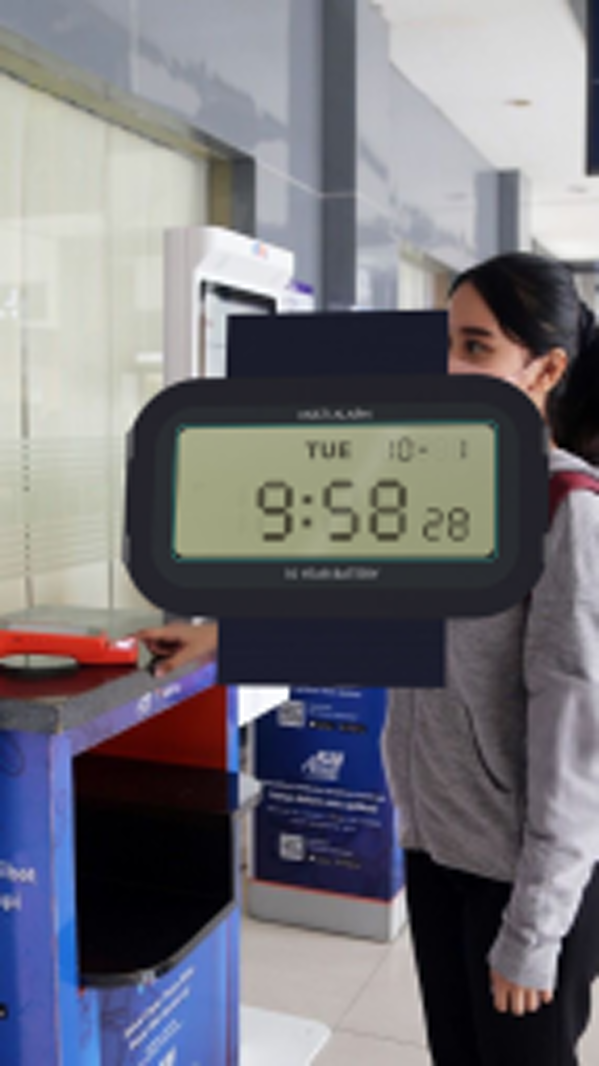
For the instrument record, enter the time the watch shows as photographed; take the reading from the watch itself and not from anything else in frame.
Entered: 9:58:28
